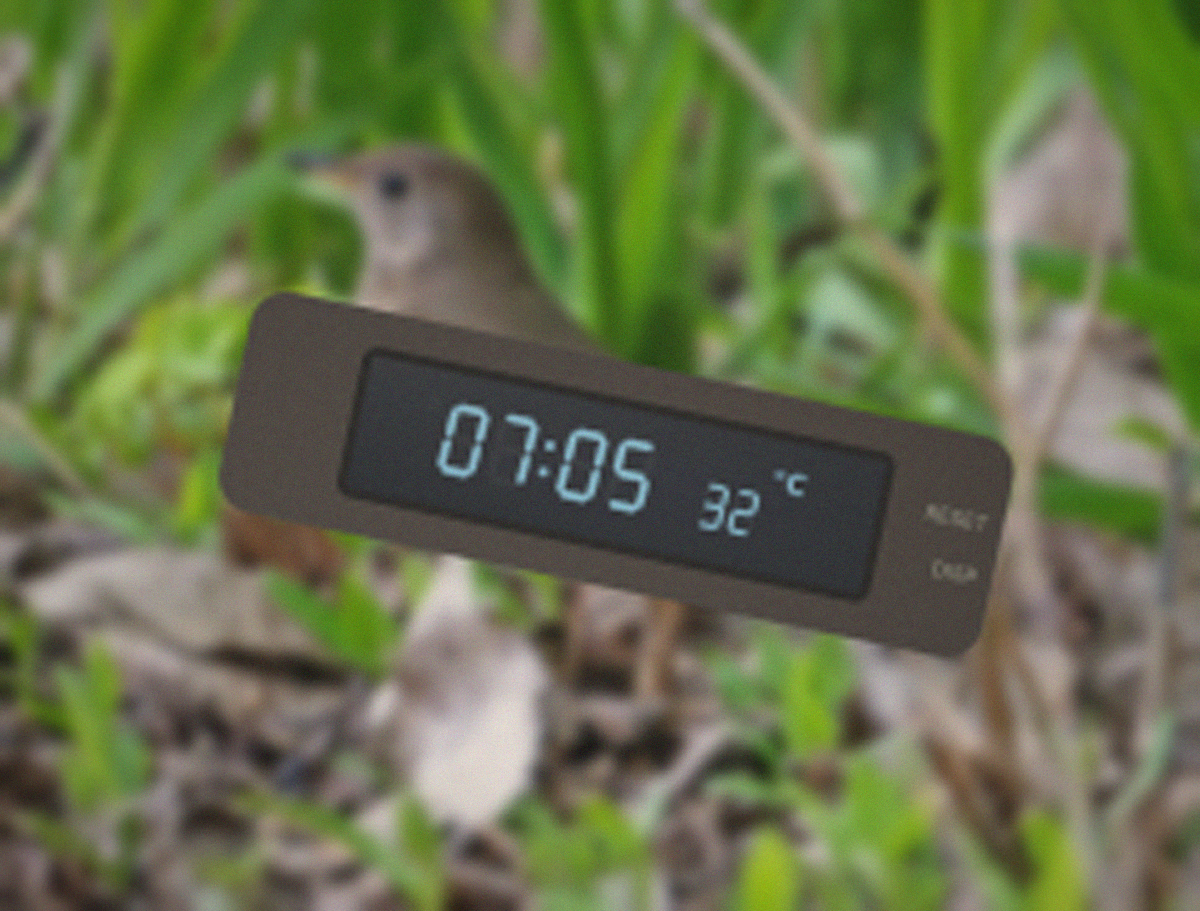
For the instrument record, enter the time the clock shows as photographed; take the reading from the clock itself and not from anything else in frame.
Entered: 7:05
